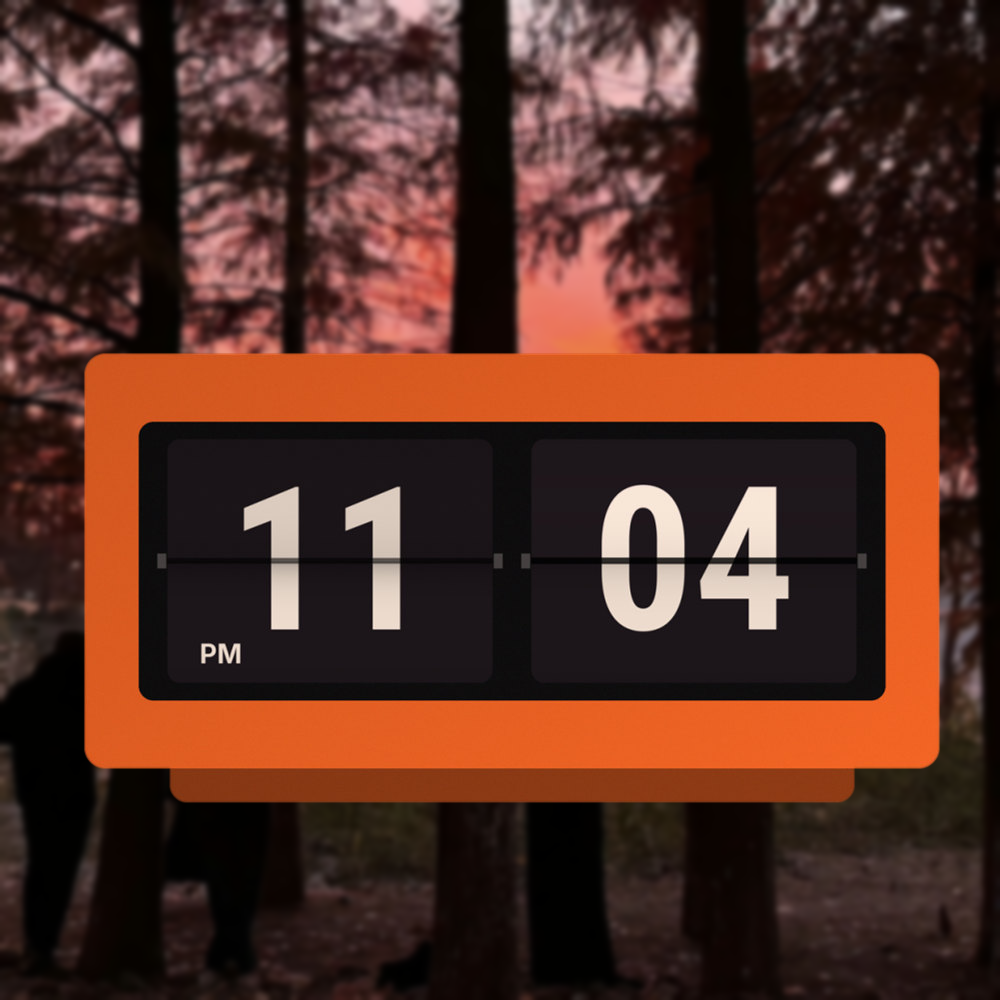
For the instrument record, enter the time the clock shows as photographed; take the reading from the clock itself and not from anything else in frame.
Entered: 11:04
